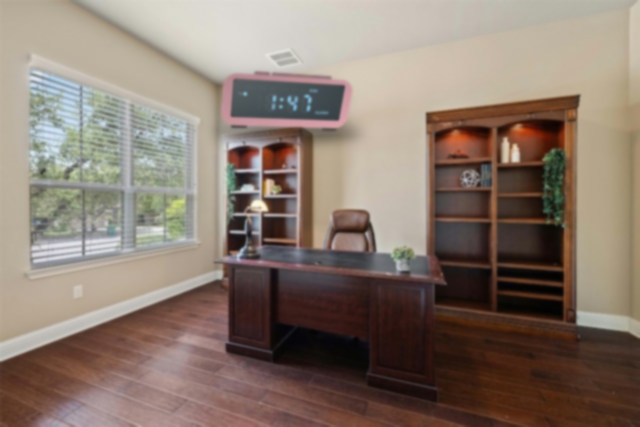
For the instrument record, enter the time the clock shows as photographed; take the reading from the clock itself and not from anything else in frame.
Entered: 1:47
